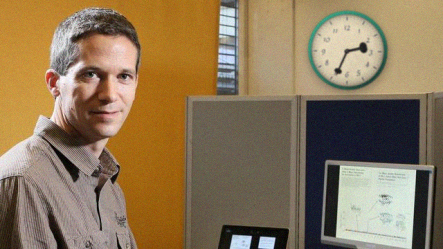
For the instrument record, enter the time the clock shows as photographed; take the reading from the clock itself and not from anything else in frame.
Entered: 2:34
